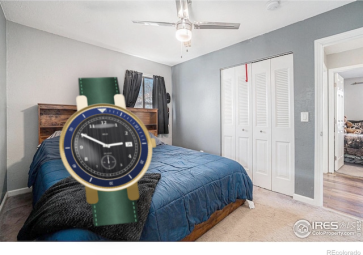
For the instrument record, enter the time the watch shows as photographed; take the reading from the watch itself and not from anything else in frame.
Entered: 2:50
